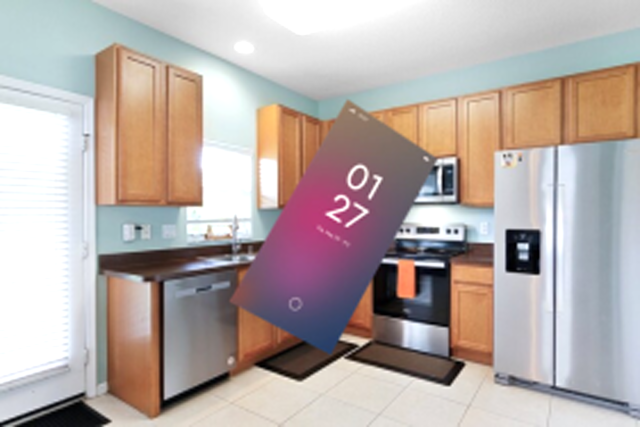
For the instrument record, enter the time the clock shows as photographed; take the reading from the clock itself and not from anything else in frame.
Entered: 1:27
